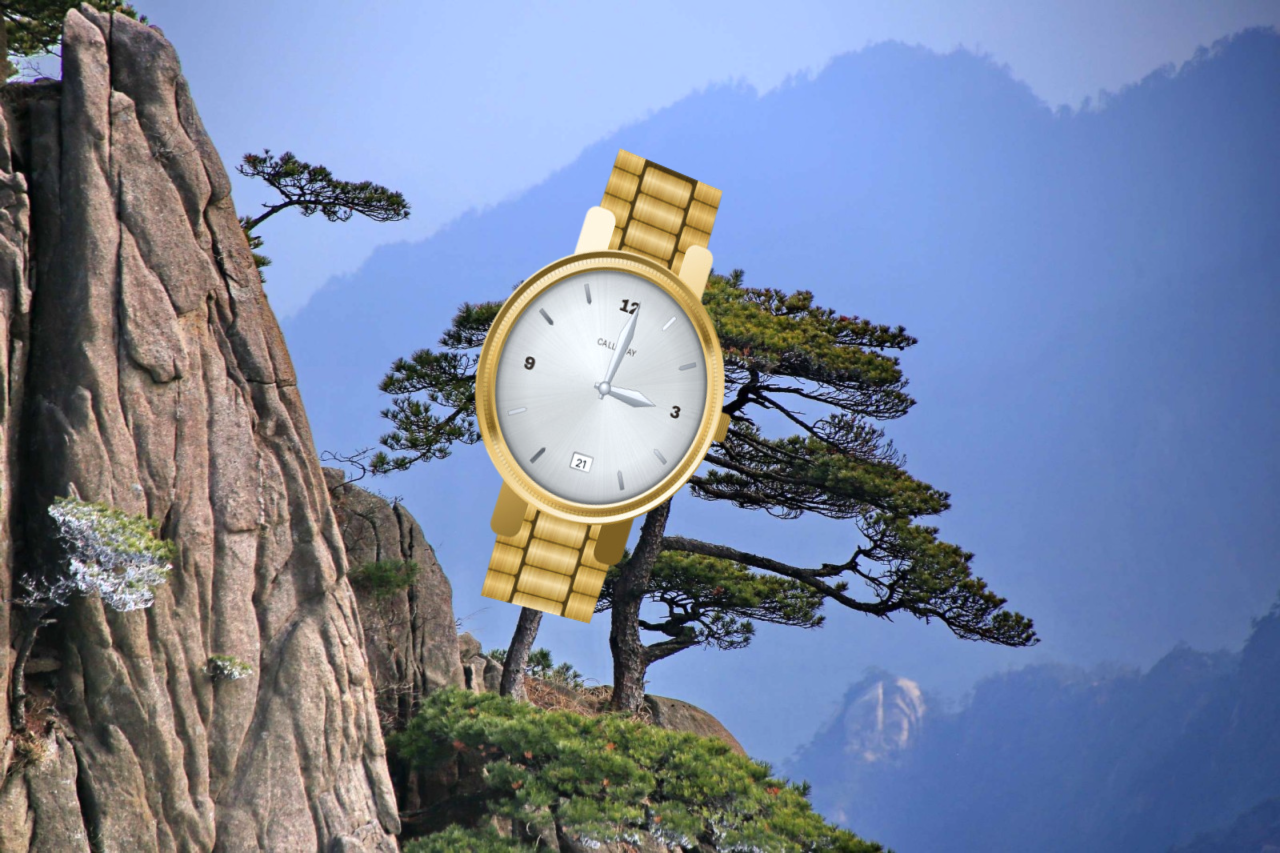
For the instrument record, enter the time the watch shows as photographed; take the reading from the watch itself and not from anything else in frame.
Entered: 3:01
